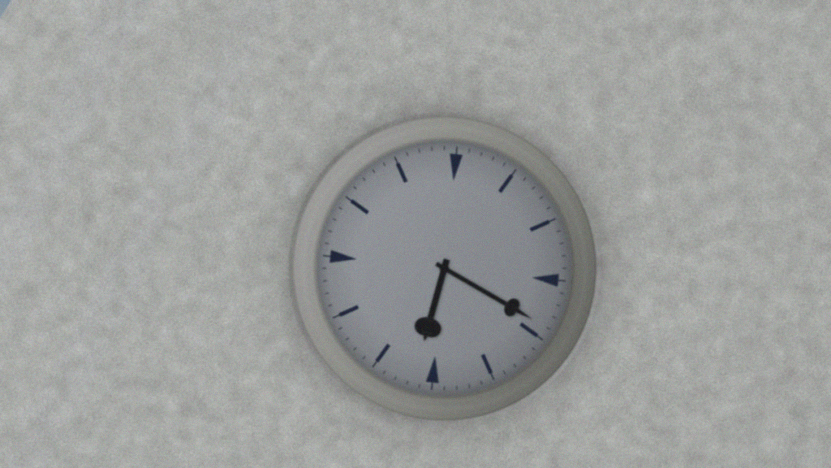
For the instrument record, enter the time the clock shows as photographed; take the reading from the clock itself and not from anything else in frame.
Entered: 6:19
